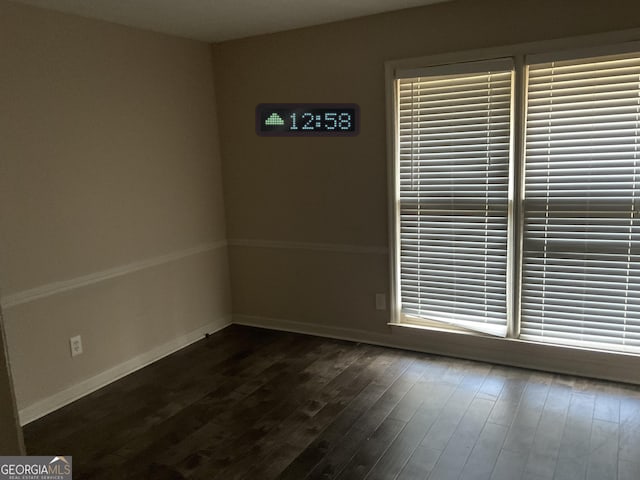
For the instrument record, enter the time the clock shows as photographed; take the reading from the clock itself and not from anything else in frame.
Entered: 12:58
